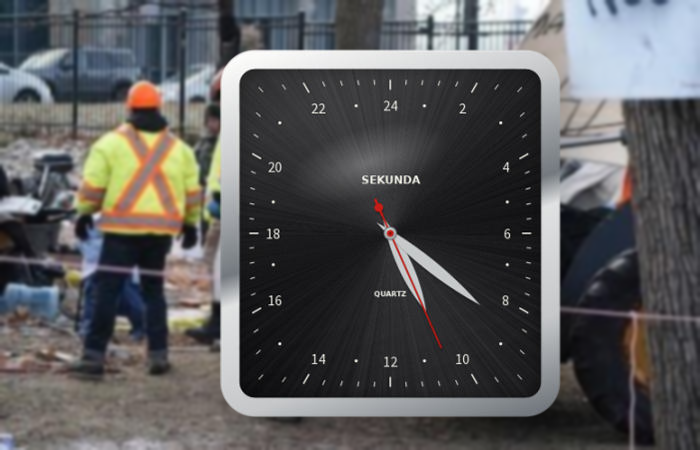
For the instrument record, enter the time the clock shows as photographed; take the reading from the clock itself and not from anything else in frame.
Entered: 10:21:26
